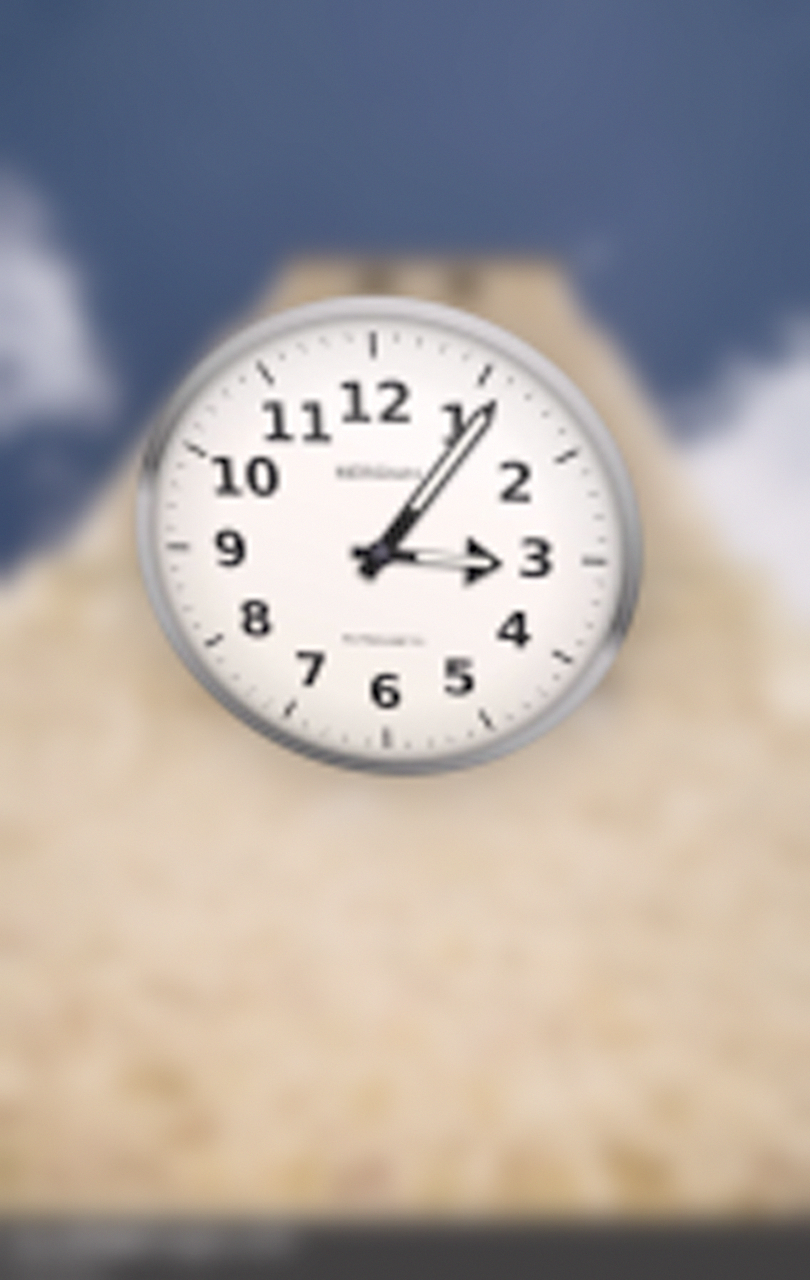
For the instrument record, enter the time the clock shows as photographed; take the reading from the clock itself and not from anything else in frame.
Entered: 3:06
